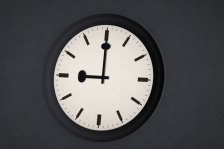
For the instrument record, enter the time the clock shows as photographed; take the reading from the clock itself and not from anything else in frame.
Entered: 9:00
